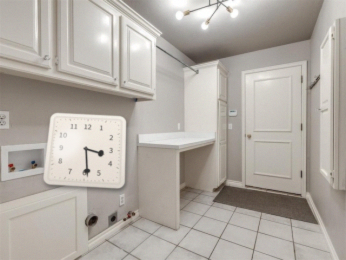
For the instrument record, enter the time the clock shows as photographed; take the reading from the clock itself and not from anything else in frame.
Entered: 3:29
